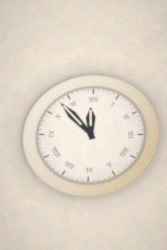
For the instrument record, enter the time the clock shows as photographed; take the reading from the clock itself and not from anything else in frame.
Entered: 11:53
